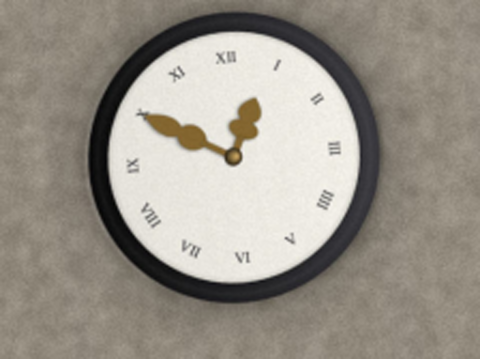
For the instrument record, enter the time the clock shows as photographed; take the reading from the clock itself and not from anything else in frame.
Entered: 12:50
